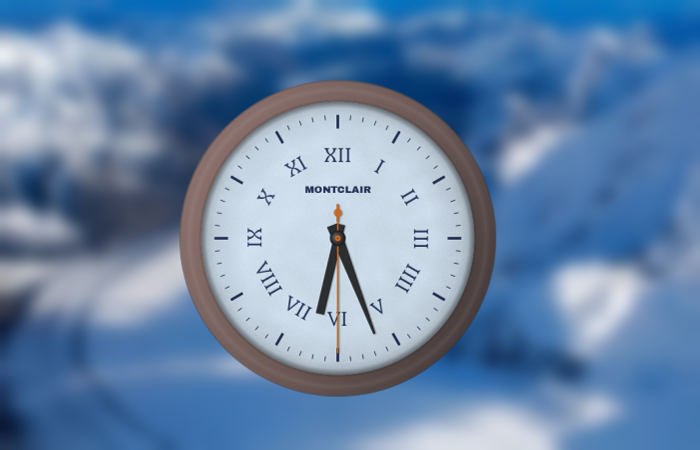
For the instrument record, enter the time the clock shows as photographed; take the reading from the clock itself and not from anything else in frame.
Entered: 6:26:30
